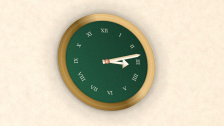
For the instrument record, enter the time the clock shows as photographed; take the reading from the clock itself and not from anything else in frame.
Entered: 3:13
